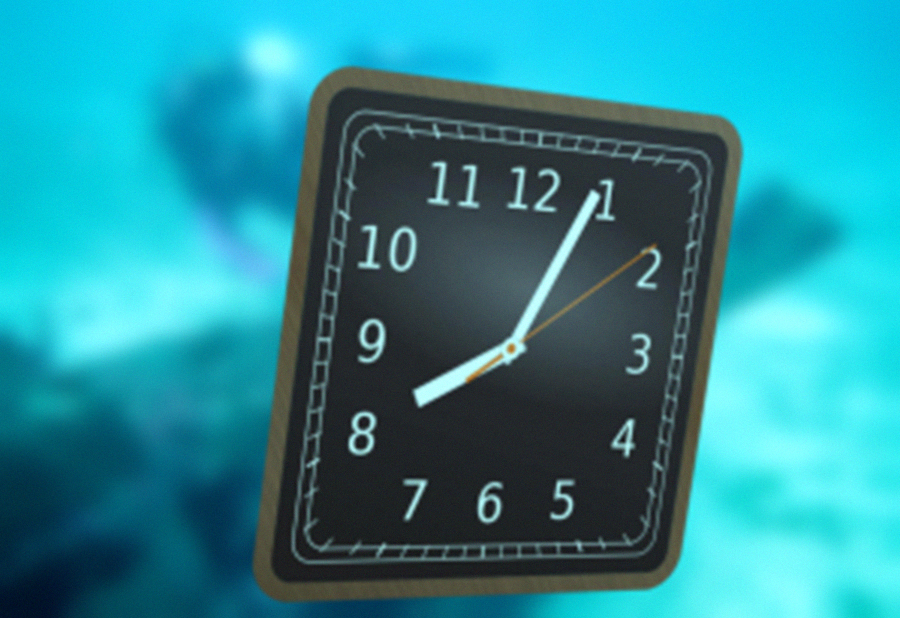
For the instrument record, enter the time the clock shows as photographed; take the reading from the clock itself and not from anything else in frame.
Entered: 8:04:09
